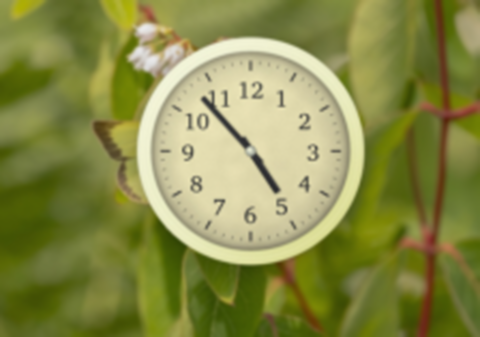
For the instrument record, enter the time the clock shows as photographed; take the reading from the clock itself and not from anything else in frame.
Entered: 4:53
